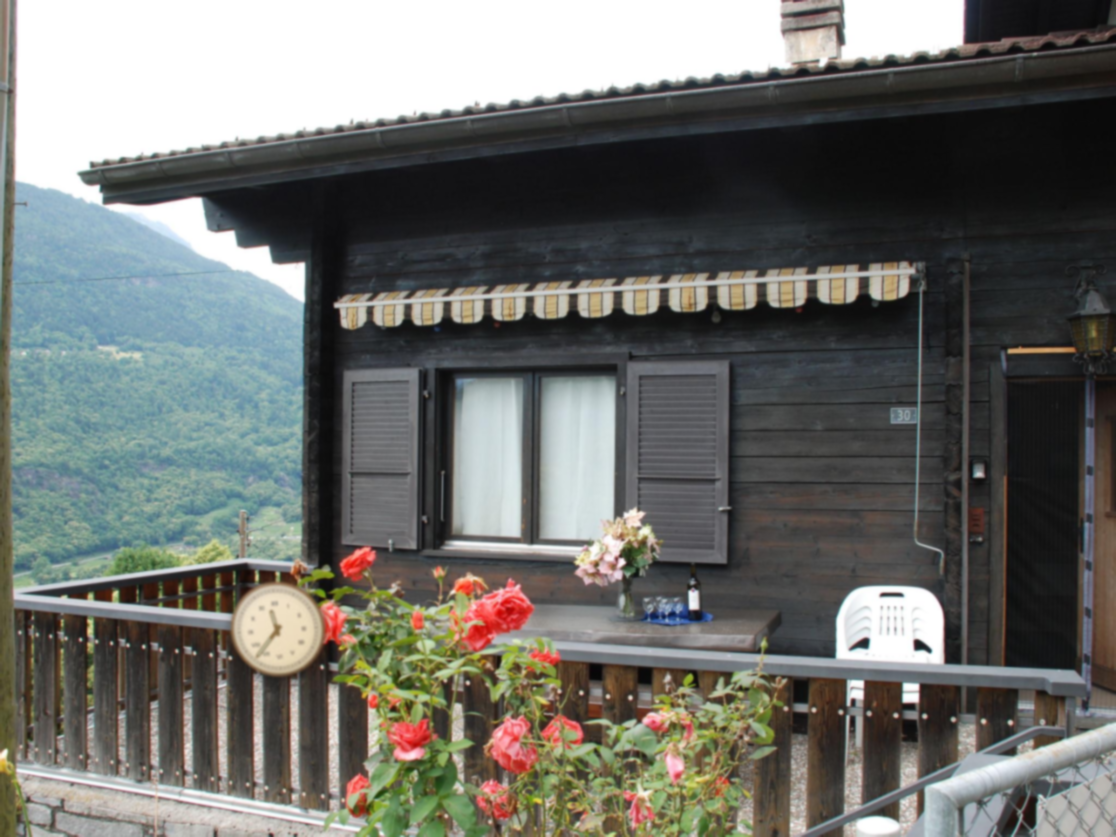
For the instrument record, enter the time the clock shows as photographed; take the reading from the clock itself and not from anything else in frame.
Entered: 11:37
